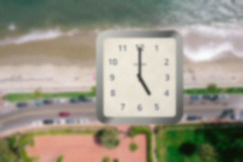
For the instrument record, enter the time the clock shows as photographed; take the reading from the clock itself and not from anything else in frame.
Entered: 5:00
